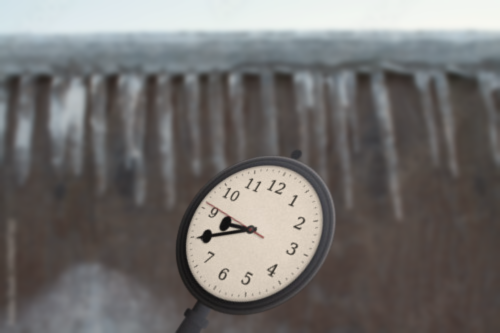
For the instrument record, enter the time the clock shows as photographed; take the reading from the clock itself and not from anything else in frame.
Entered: 8:39:46
